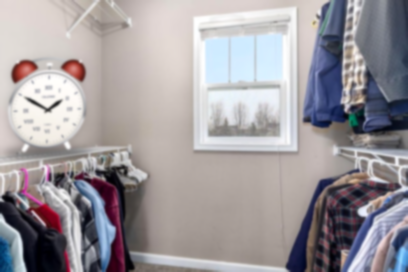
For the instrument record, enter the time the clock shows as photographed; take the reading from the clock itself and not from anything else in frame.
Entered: 1:50
